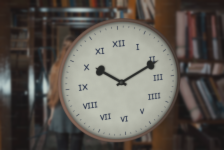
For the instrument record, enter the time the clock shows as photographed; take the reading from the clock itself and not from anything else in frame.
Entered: 10:11
